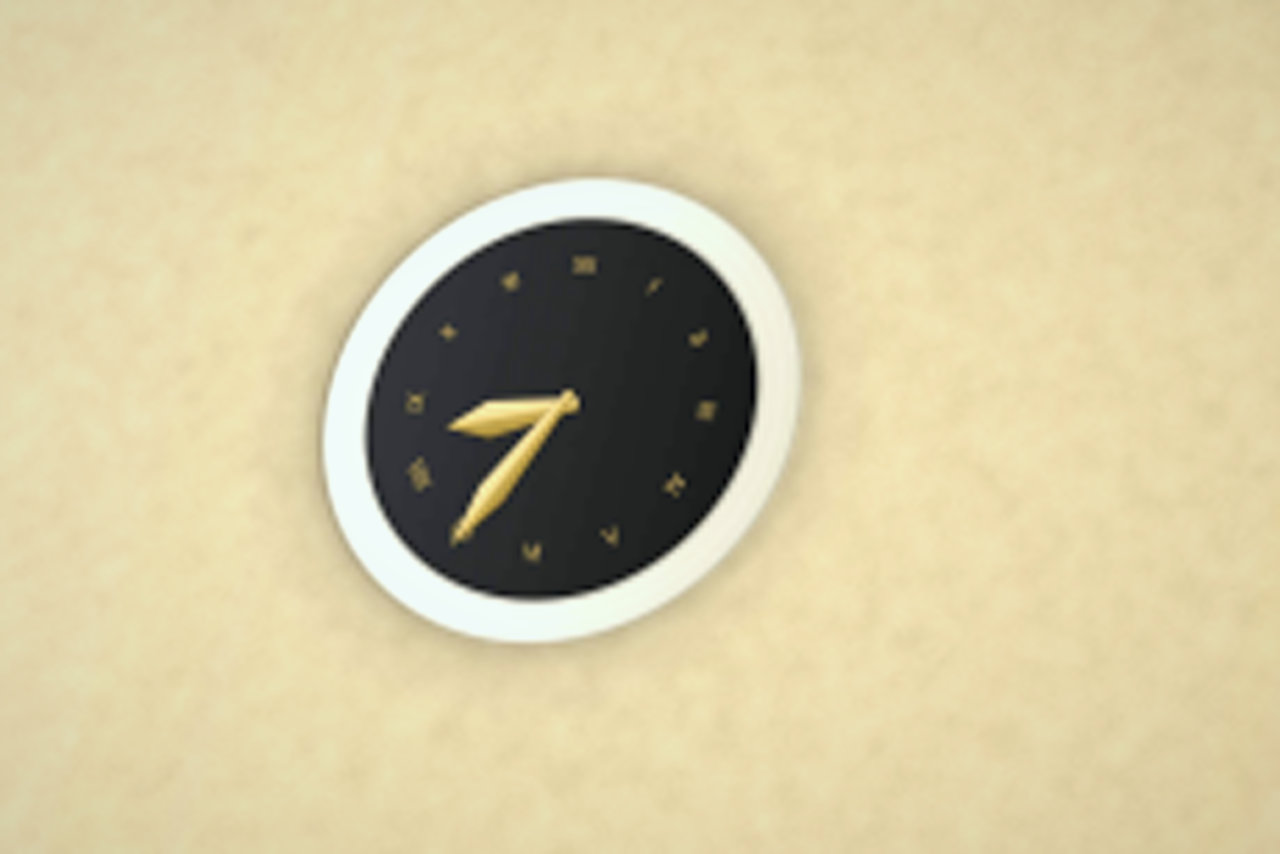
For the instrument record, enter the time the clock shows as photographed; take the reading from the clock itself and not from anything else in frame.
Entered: 8:35
